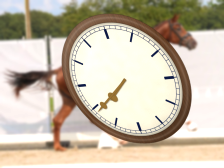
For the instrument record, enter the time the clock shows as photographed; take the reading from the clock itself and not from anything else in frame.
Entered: 7:39
